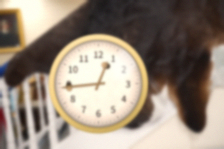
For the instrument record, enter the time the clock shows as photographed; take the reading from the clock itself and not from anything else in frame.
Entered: 12:44
